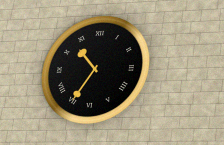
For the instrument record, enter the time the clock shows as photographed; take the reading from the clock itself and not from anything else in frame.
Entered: 10:35
